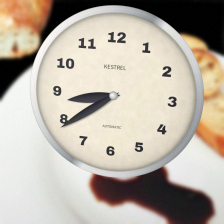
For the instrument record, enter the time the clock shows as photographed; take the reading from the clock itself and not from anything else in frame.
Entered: 8:39
